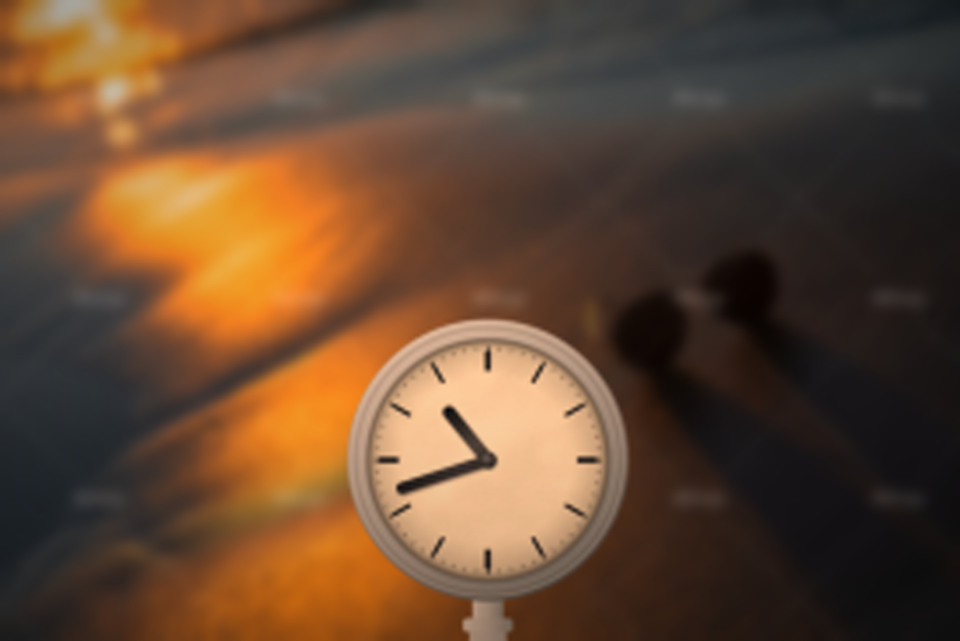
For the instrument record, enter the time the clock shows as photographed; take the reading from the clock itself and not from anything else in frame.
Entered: 10:42
